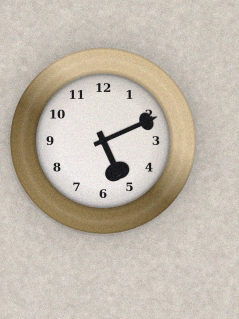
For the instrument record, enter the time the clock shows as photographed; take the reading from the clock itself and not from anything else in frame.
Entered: 5:11
